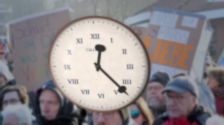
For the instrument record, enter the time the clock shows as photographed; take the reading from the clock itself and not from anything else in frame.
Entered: 12:23
